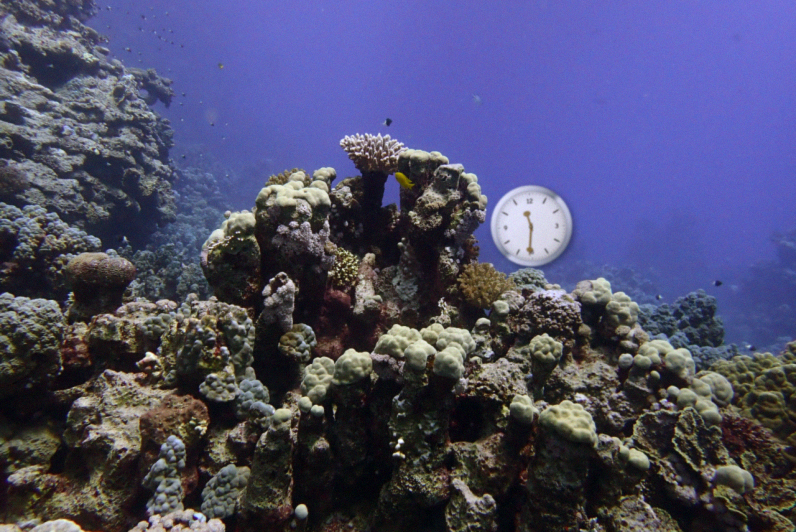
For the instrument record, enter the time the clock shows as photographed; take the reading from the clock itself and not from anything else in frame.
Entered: 11:31
